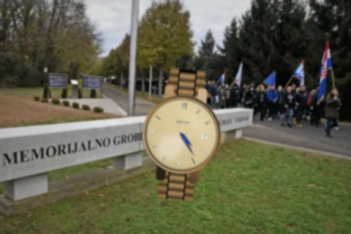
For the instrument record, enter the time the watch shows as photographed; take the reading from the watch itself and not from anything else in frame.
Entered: 4:24
